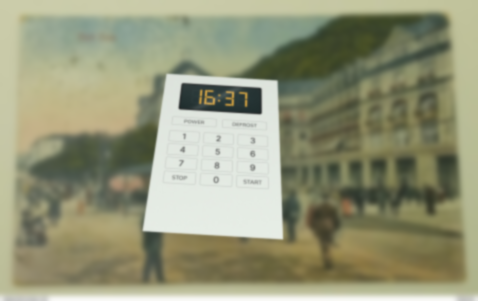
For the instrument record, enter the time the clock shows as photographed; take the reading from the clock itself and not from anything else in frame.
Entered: 16:37
